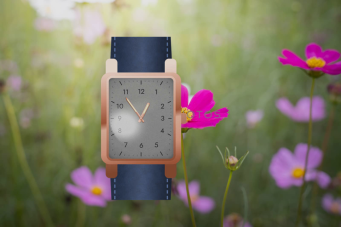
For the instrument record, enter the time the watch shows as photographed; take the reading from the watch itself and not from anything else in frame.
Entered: 12:54
